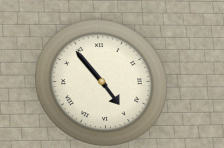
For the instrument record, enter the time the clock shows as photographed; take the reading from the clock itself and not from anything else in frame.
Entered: 4:54
